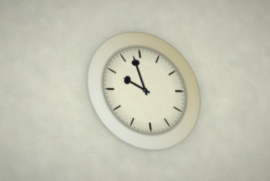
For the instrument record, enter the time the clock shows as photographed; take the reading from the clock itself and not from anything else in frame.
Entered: 9:58
